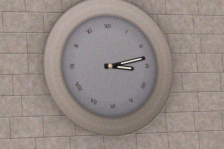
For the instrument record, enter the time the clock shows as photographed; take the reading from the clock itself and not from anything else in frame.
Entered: 3:13
